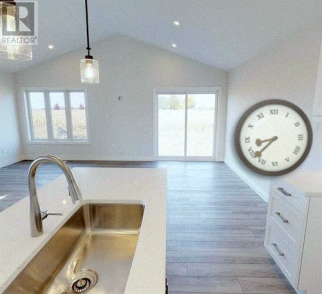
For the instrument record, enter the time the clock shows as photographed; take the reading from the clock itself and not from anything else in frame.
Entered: 8:38
